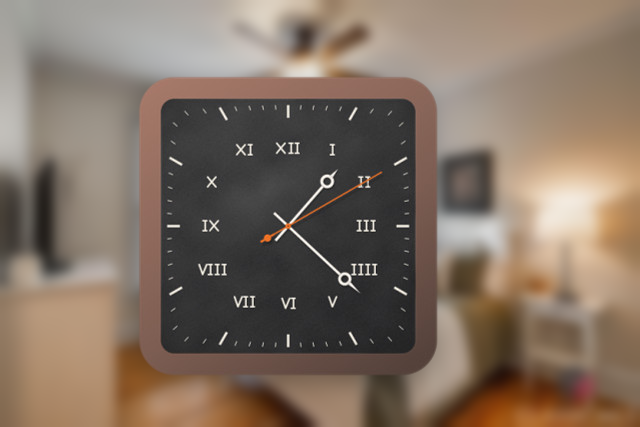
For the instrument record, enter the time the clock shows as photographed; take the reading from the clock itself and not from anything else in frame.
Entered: 1:22:10
